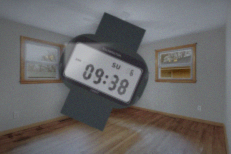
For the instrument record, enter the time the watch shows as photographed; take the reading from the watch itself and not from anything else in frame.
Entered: 9:38
